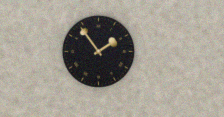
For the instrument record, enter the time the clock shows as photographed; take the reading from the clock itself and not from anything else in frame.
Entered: 1:54
